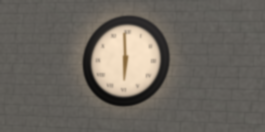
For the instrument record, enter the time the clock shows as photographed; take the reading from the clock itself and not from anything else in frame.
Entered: 5:59
